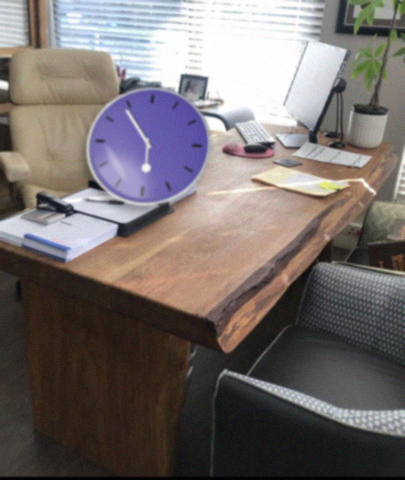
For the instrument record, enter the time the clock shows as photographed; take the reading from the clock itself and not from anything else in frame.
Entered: 5:54
